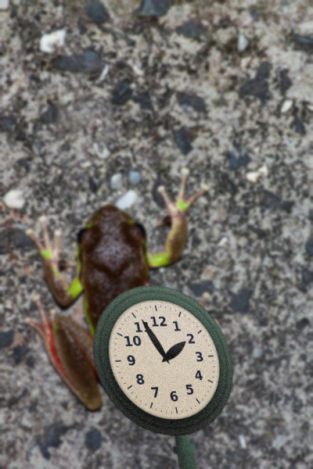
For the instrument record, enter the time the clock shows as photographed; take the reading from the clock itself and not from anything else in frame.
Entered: 1:56
